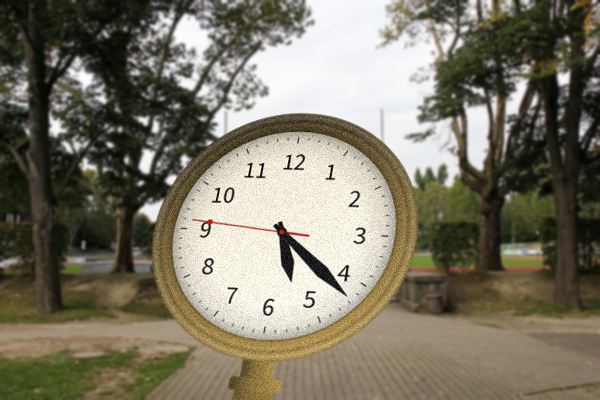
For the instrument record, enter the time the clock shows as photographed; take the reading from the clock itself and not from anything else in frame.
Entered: 5:21:46
